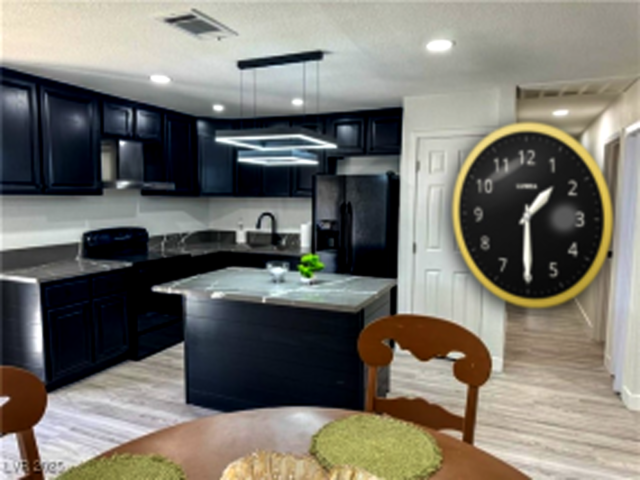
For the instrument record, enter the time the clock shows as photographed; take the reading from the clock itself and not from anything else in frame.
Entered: 1:30
